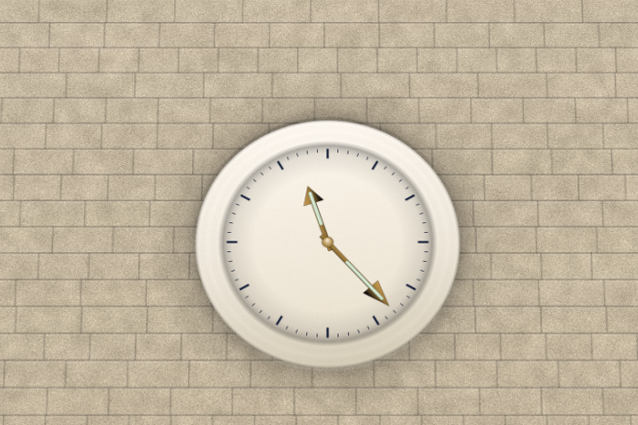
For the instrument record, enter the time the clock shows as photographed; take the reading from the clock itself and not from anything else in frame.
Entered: 11:23
